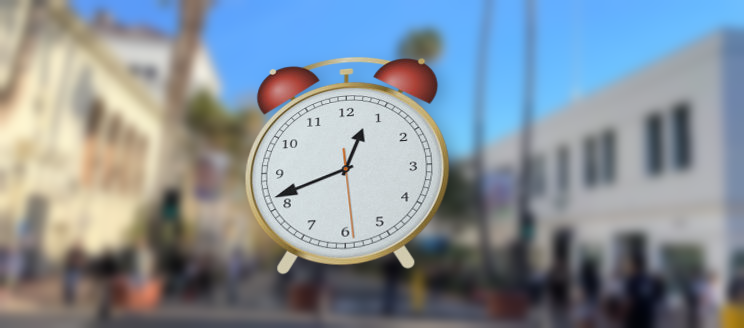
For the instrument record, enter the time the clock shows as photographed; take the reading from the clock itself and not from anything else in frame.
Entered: 12:41:29
